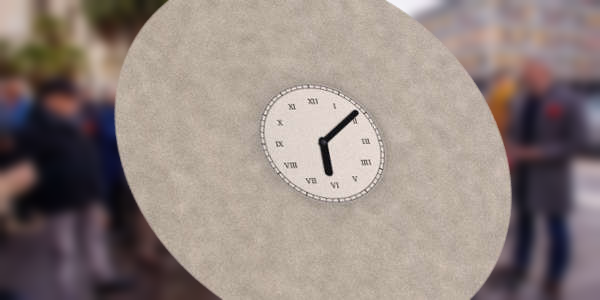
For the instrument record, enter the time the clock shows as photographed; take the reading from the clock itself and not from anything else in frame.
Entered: 6:09
